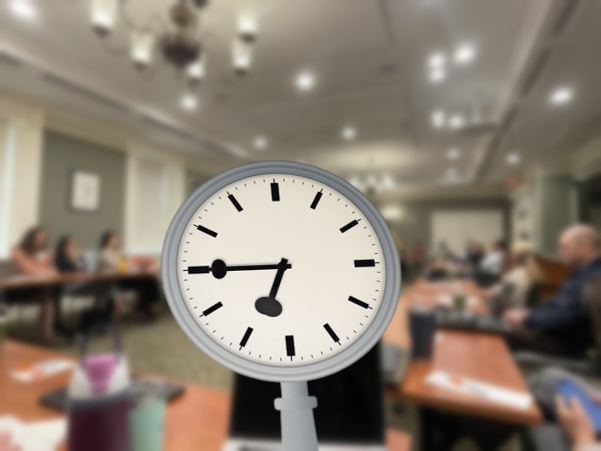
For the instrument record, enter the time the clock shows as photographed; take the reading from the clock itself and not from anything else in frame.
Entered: 6:45
